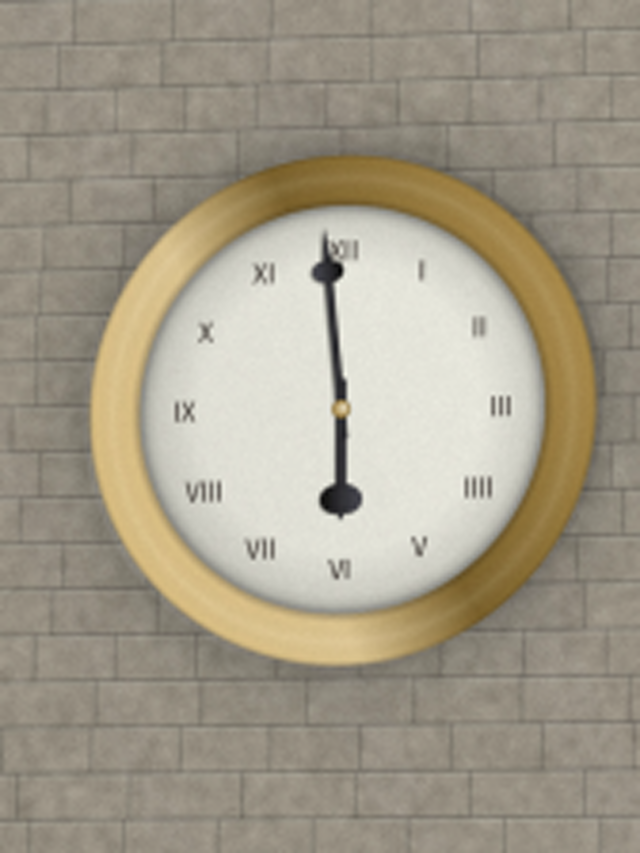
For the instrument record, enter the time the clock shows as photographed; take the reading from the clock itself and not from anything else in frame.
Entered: 5:59
